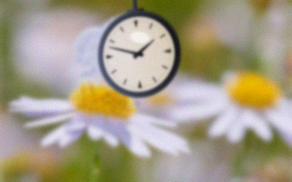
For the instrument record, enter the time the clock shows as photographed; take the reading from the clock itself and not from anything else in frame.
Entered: 1:48
